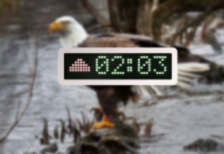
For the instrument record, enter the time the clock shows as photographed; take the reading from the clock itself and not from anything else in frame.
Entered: 2:03
